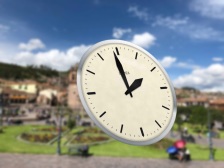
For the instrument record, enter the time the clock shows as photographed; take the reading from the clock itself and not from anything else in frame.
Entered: 1:59
